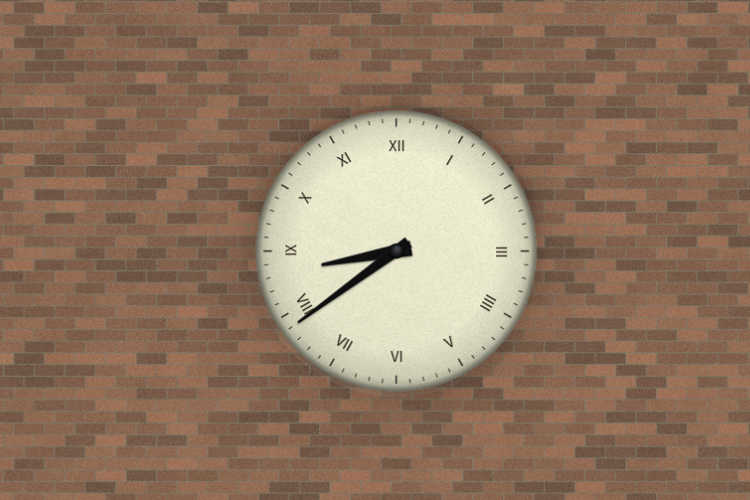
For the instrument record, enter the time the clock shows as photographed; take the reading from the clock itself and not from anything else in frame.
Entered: 8:39
